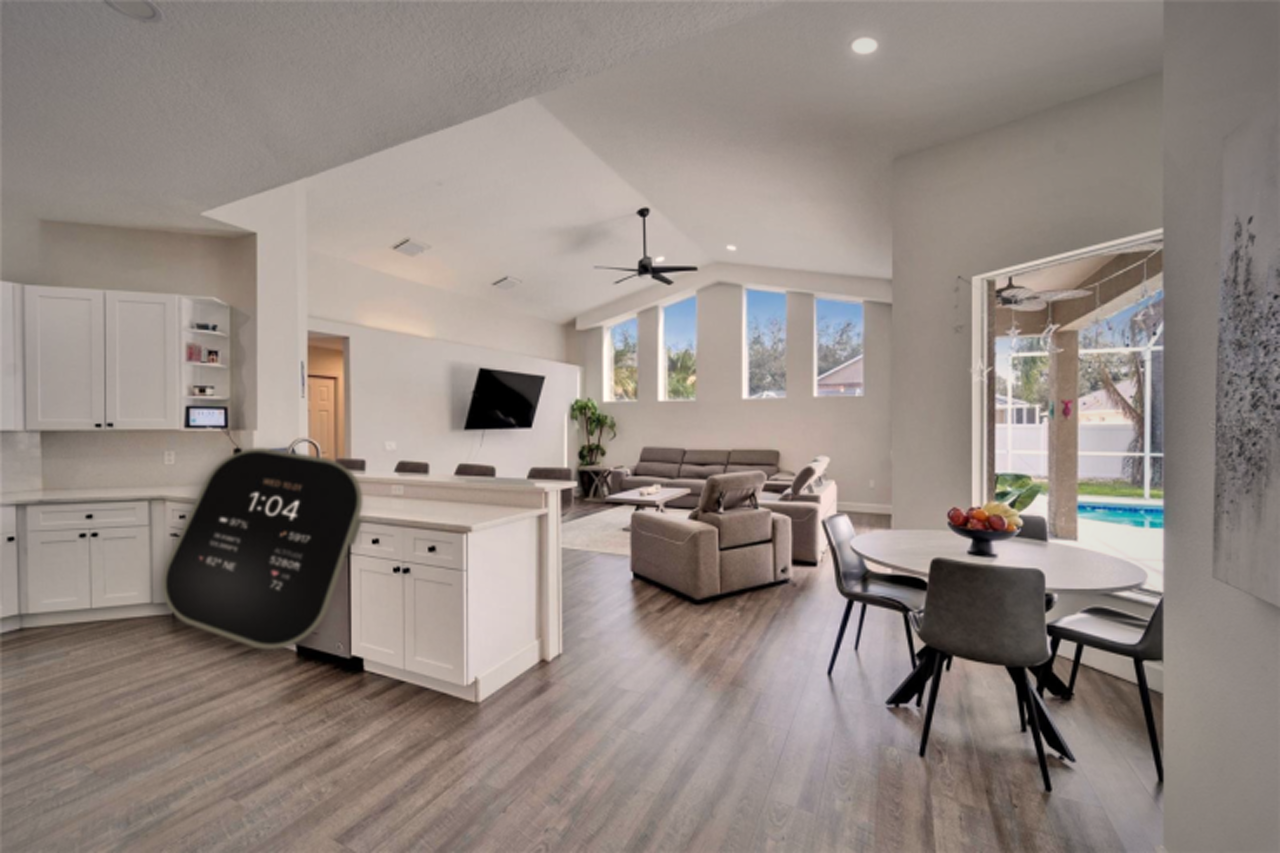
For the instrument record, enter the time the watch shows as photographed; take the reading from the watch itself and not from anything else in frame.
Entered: 1:04
